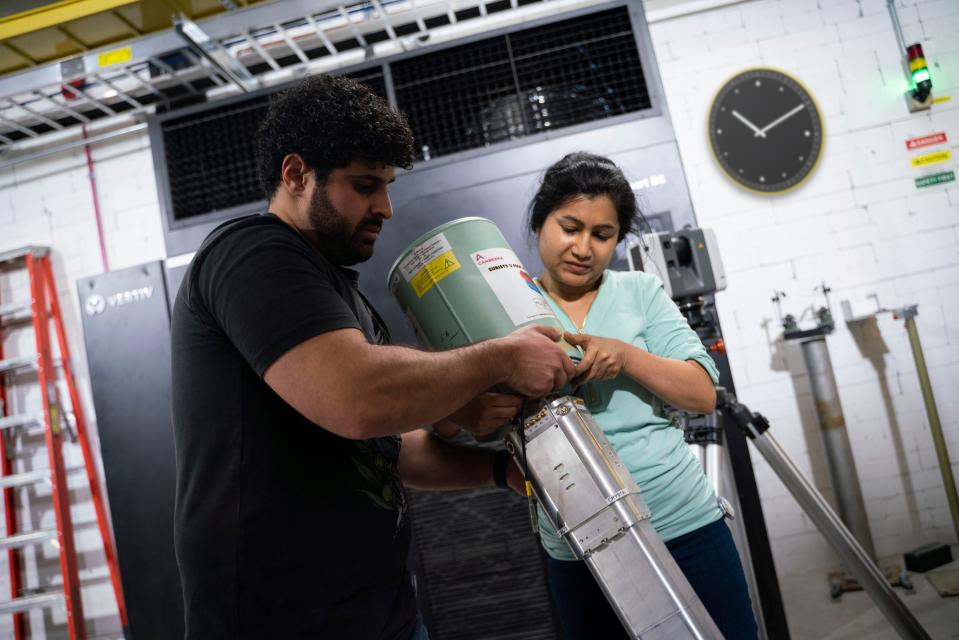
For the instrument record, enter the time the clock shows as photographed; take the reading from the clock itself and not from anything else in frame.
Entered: 10:10
